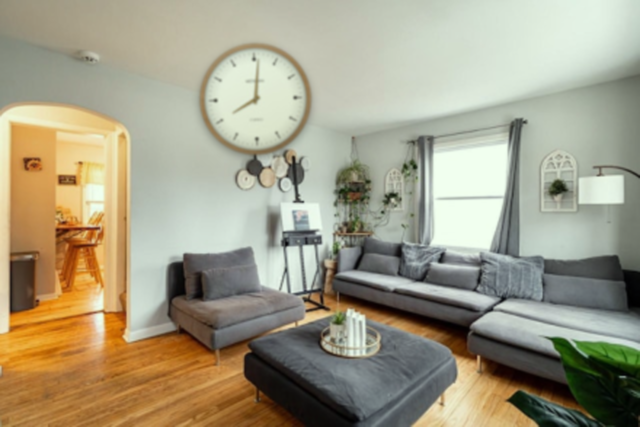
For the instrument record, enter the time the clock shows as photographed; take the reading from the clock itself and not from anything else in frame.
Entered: 8:01
